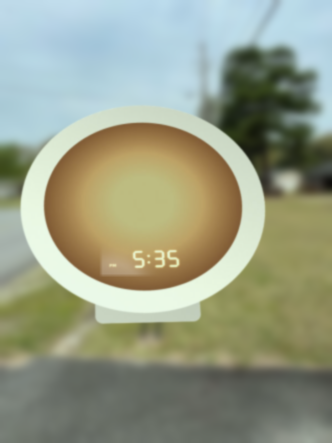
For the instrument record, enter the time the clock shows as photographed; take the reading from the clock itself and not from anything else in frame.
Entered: 5:35
